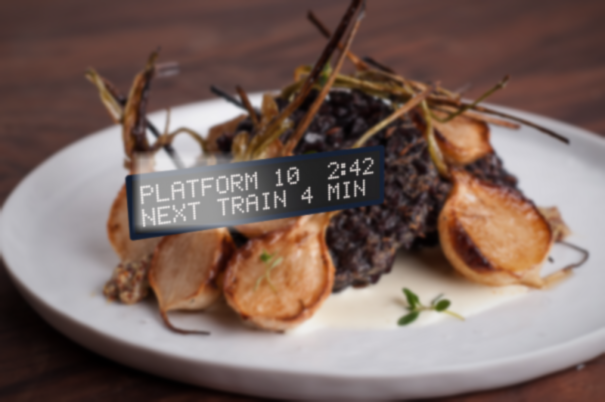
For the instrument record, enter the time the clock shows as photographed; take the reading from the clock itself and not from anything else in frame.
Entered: 2:42
